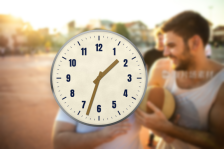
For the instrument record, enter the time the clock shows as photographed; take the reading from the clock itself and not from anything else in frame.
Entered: 1:33
